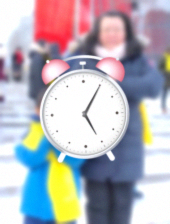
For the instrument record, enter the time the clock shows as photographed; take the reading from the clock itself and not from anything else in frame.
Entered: 5:05
